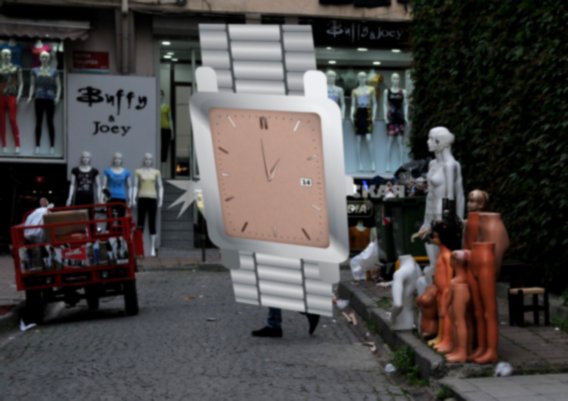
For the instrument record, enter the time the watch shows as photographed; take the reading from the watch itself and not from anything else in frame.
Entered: 12:59
